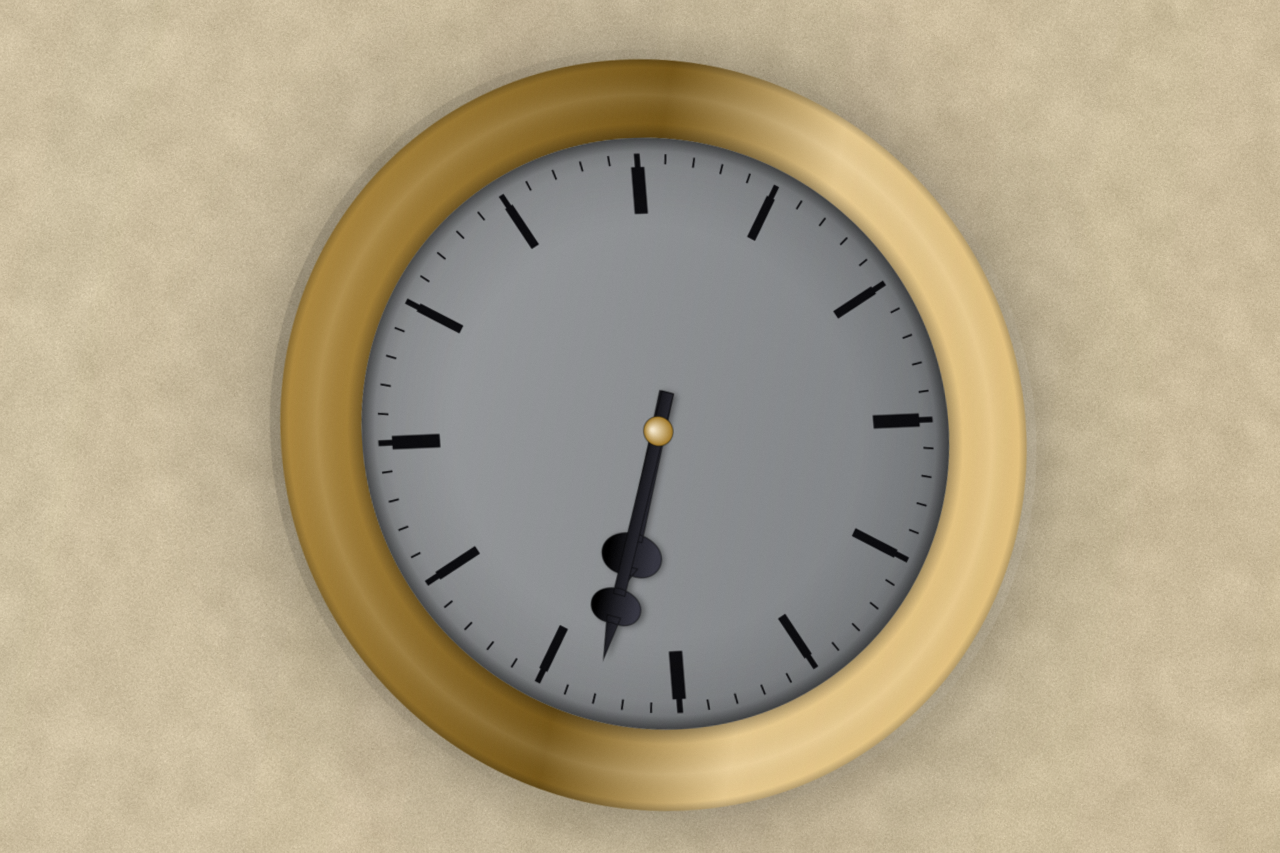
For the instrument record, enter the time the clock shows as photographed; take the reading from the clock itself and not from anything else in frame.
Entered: 6:33
